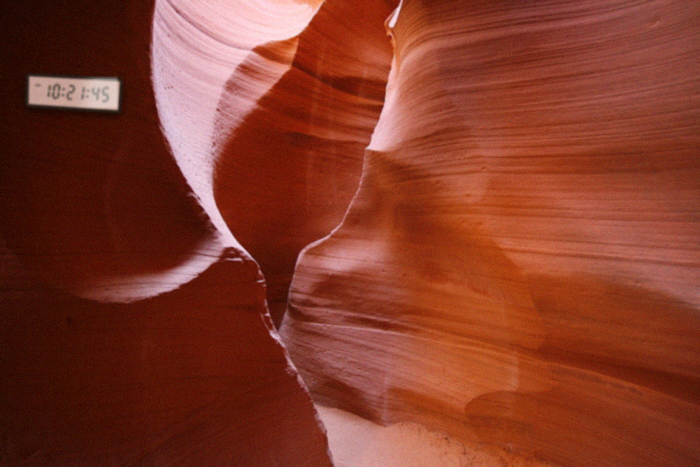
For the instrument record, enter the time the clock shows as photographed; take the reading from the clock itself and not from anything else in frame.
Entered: 10:21:45
